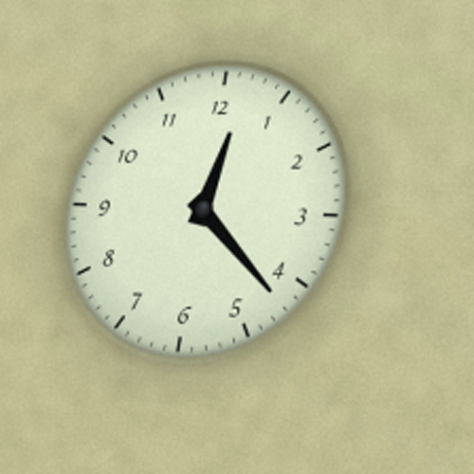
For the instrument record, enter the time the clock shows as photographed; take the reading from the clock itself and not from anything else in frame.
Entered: 12:22
